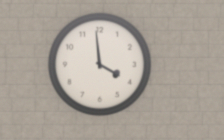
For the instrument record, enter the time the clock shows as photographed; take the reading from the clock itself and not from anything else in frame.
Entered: 3:59
